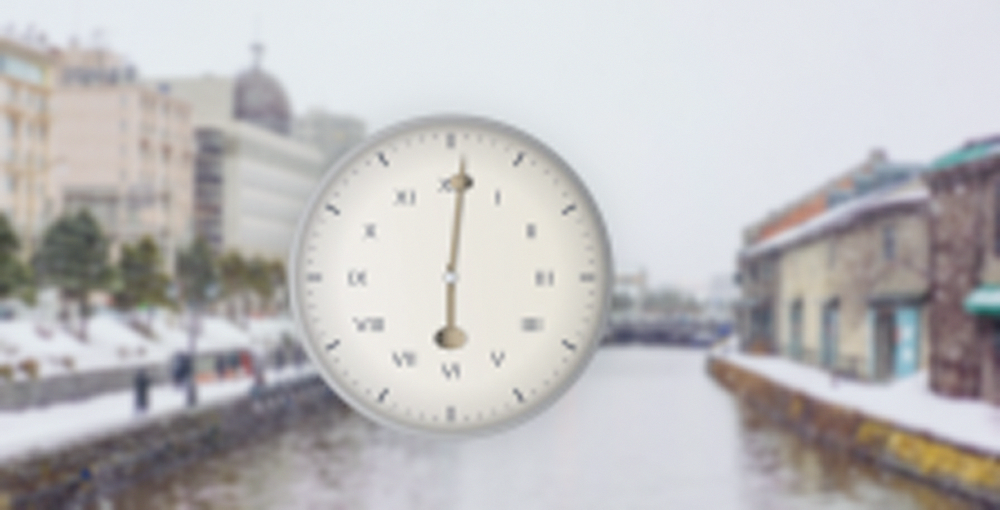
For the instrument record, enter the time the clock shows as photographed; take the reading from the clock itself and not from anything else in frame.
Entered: 6:01
